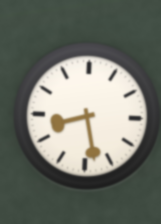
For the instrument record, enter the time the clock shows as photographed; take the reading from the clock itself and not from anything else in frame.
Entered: 8:28
